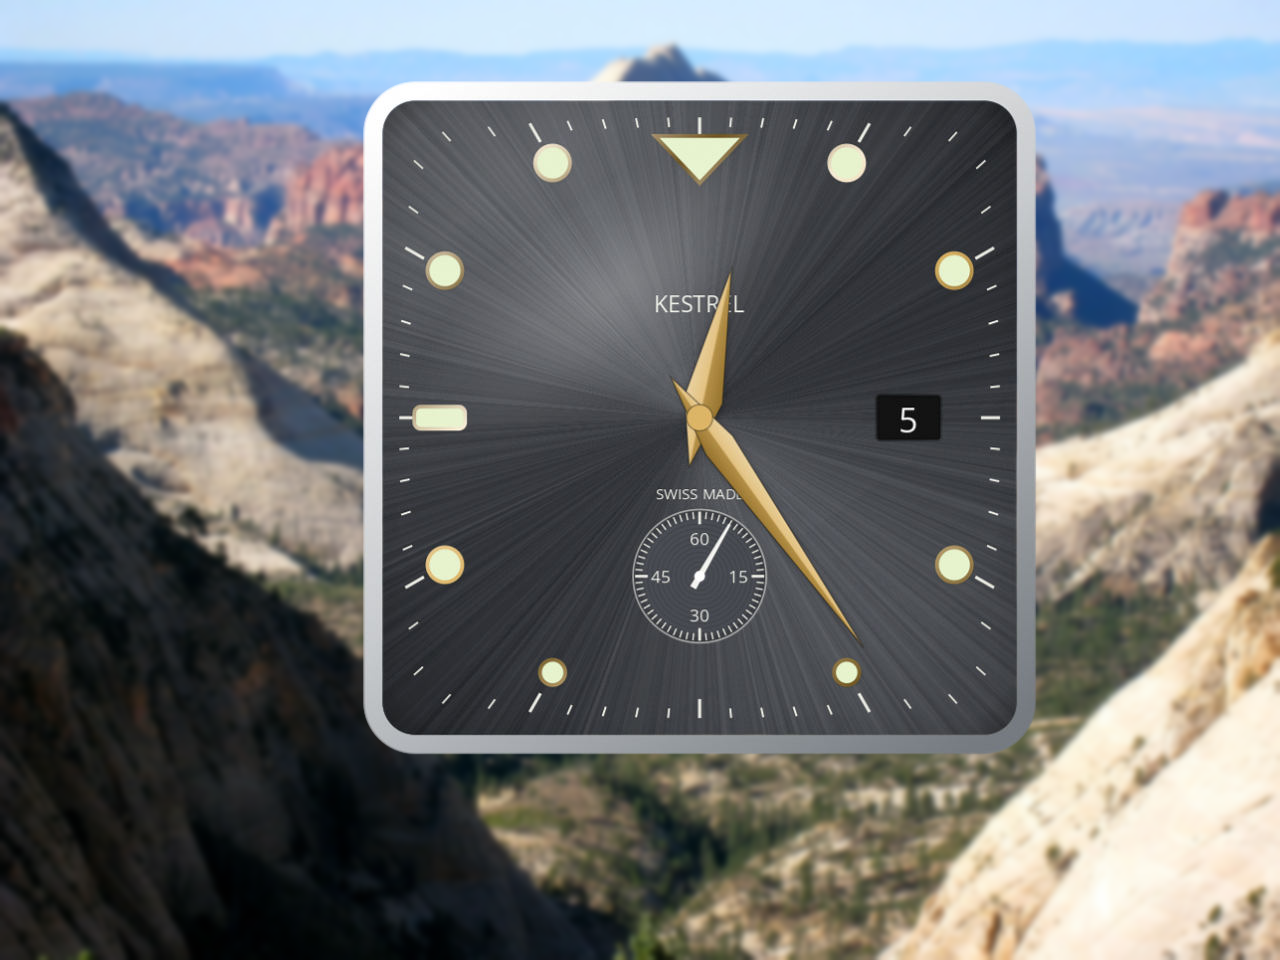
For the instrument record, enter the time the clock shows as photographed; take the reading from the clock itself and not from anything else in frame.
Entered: 12:24:05
